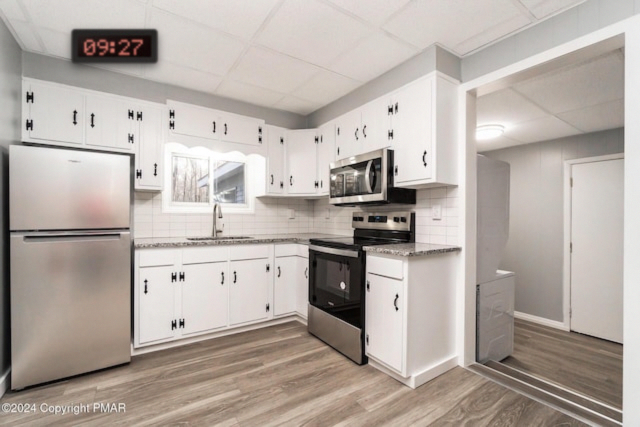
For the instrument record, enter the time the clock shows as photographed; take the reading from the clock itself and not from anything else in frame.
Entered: 9:27
